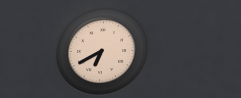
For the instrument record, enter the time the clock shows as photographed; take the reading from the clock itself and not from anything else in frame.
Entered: 6:40
